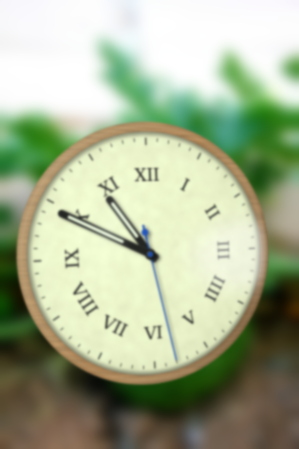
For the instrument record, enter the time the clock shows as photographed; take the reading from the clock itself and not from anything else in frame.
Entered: 10:49:28
